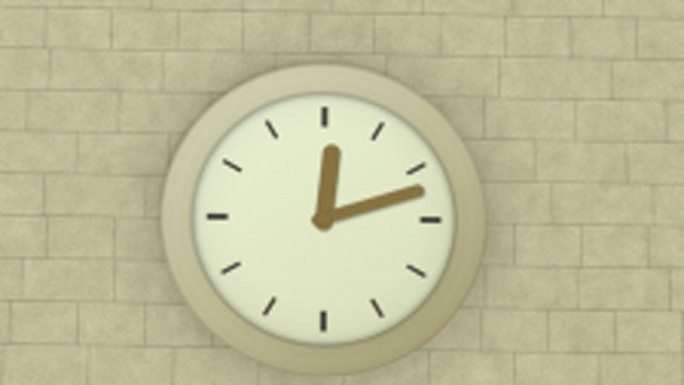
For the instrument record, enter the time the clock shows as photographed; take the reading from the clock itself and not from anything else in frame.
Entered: 12:12
